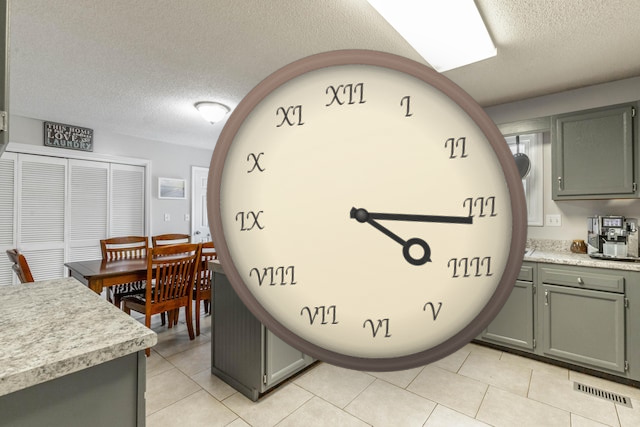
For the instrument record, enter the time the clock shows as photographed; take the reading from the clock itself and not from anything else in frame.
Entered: 4:16
